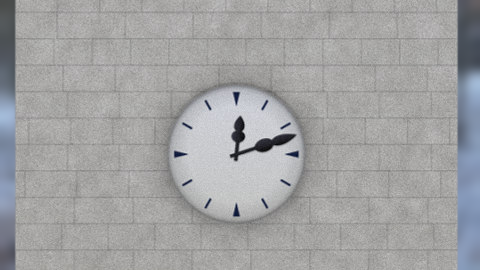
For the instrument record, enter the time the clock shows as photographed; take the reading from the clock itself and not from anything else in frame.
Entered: 12:12
